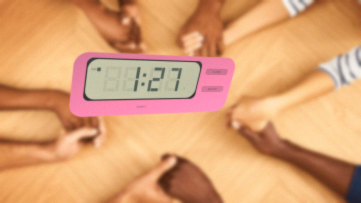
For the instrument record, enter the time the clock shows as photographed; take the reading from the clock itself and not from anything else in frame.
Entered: 1:27
